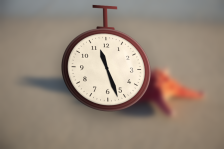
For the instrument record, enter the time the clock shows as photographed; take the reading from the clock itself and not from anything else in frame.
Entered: 11:27
